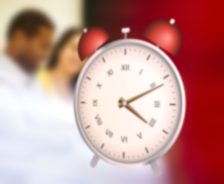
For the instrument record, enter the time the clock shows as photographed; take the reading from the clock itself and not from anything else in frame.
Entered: 4:11
